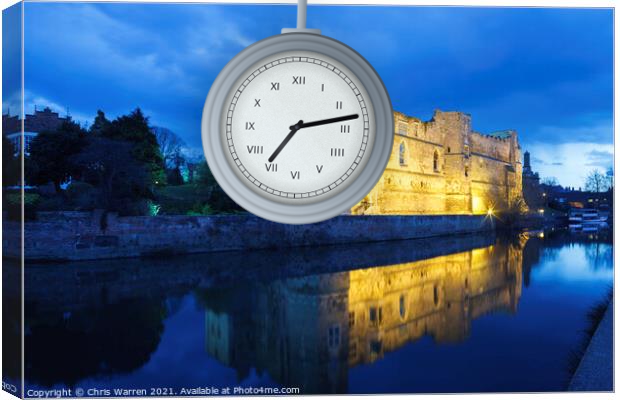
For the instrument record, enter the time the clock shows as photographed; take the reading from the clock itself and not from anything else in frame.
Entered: 7:13
